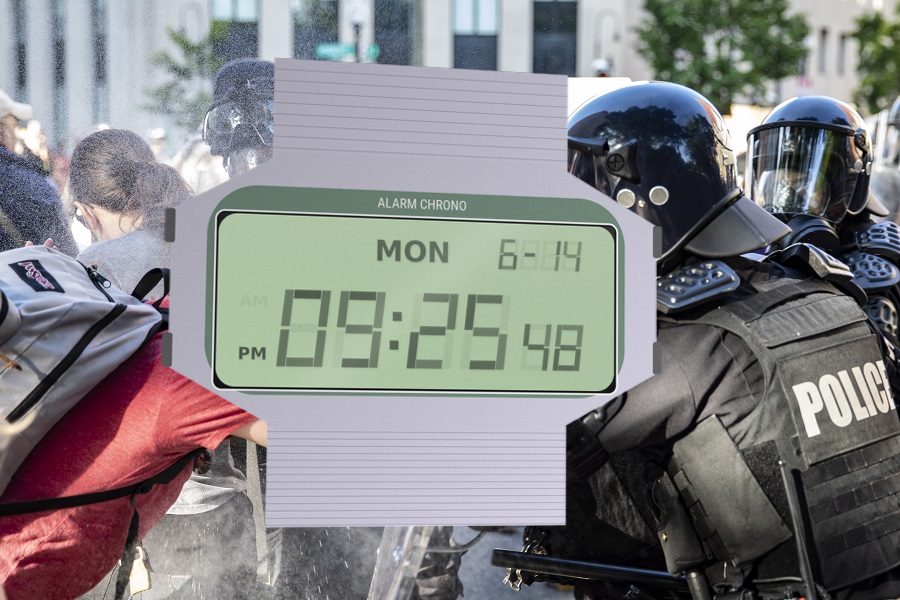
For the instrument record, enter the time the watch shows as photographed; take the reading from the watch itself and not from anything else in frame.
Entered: 9:25:48
